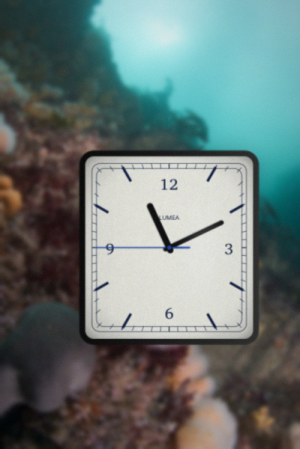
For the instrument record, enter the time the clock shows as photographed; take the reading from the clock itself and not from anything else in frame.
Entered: 11:10:45
